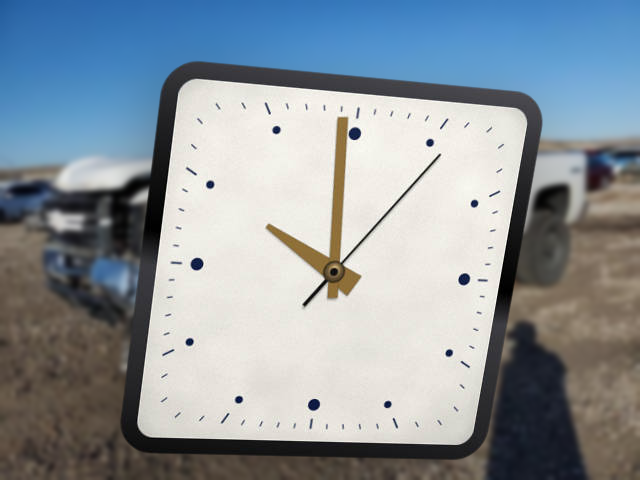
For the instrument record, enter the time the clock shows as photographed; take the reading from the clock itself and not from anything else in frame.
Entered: 9:59:06
